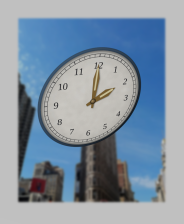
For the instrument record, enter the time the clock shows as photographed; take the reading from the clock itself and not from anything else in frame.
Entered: 2:00
